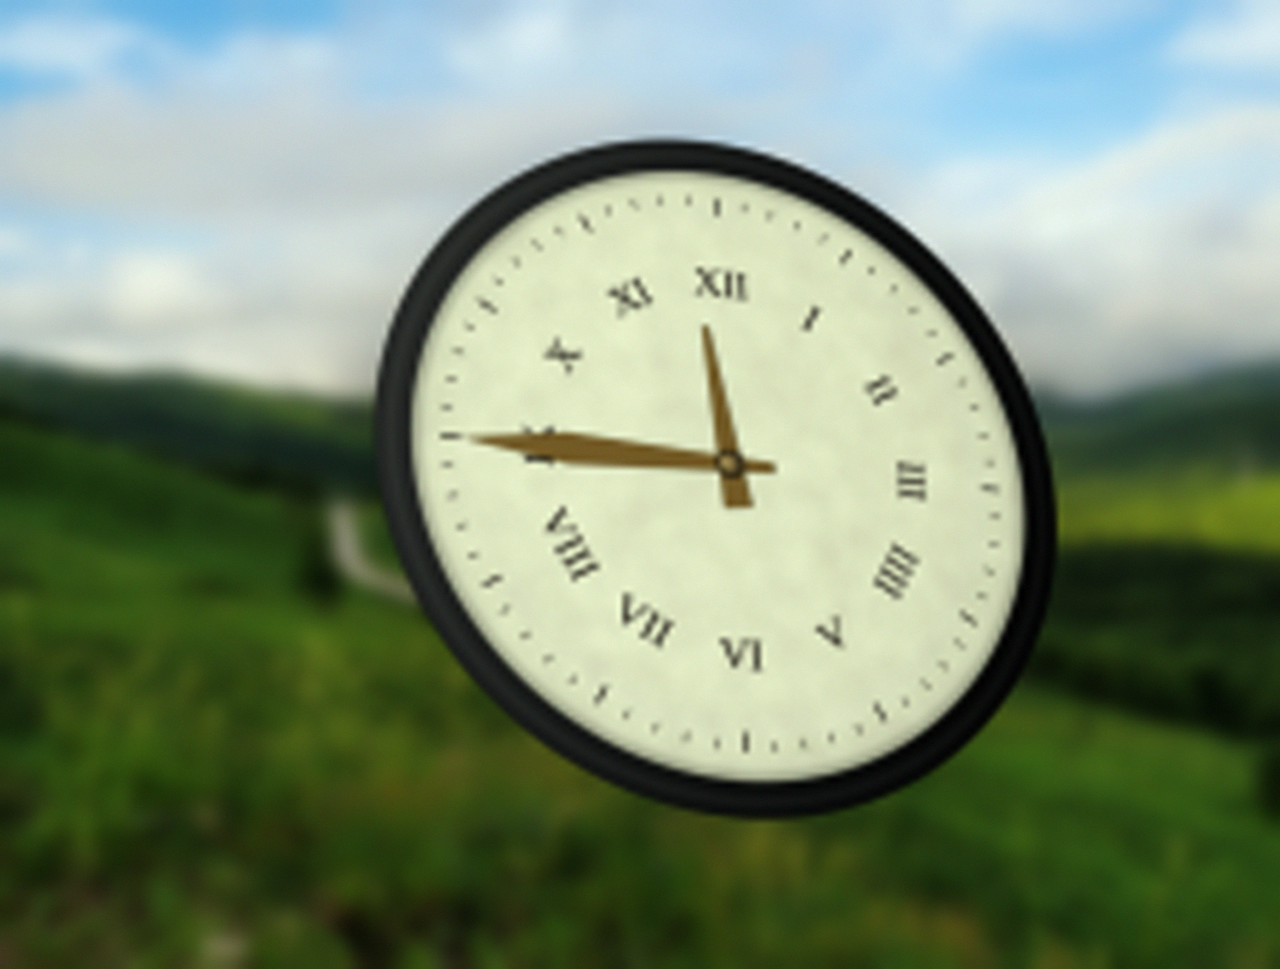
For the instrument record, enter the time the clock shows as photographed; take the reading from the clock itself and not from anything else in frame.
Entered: 11:45
